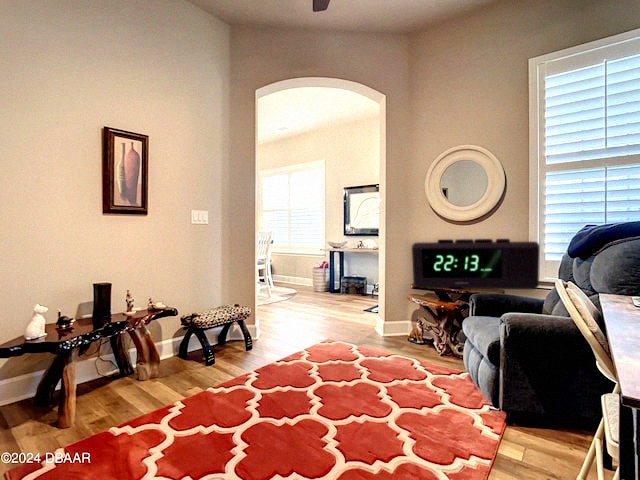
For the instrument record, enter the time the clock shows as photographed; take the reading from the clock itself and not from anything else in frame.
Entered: 22:13
